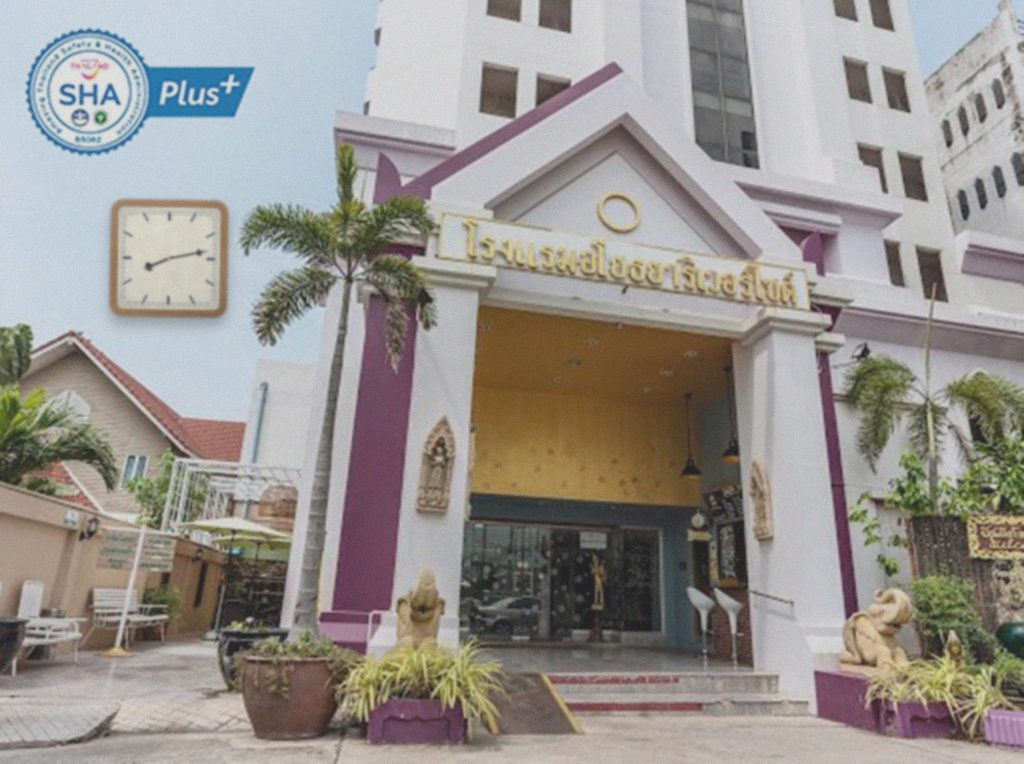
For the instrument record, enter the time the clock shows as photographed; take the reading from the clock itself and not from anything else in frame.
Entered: 8:13
